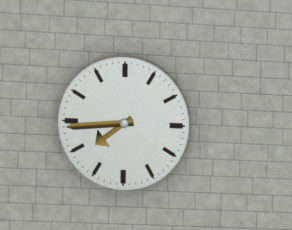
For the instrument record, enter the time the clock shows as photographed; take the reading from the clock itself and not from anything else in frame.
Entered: 7:44
